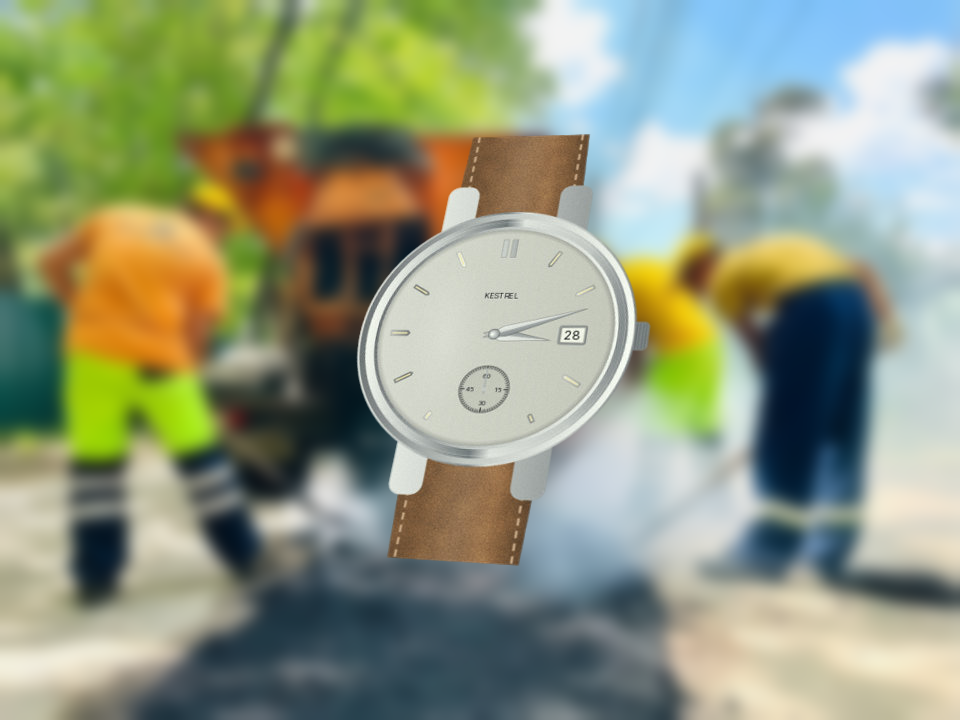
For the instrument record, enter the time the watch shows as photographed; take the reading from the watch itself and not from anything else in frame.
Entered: 3:12
